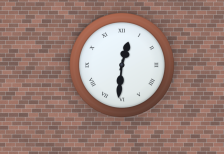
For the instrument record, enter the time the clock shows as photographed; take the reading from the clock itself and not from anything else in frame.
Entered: 12:31
